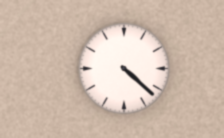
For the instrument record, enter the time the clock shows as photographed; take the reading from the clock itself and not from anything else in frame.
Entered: 4:22
